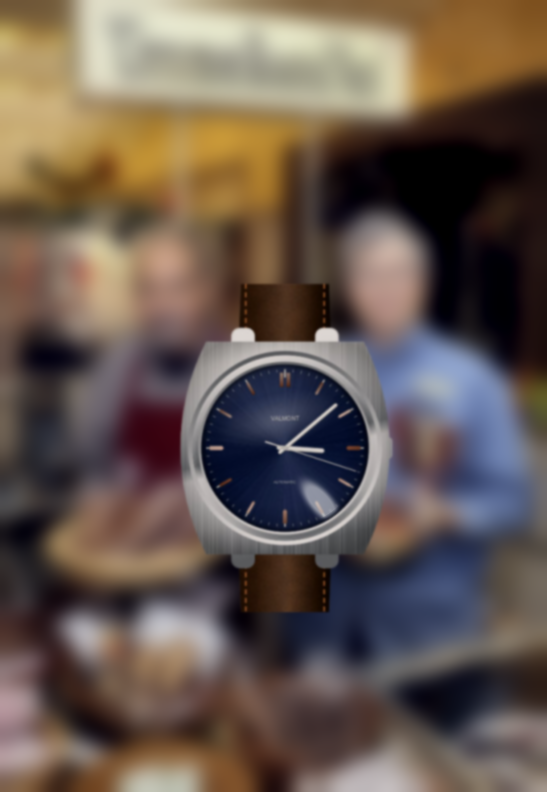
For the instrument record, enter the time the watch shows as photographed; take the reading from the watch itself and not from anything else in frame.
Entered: 3:08:18
